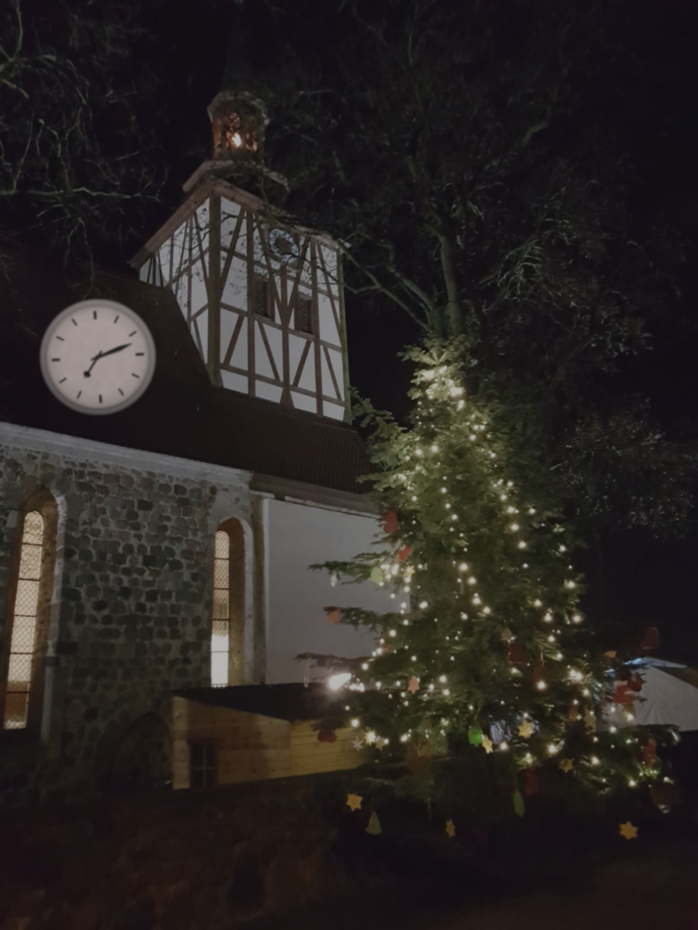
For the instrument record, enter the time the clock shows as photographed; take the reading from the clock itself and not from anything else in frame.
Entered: 7:12
